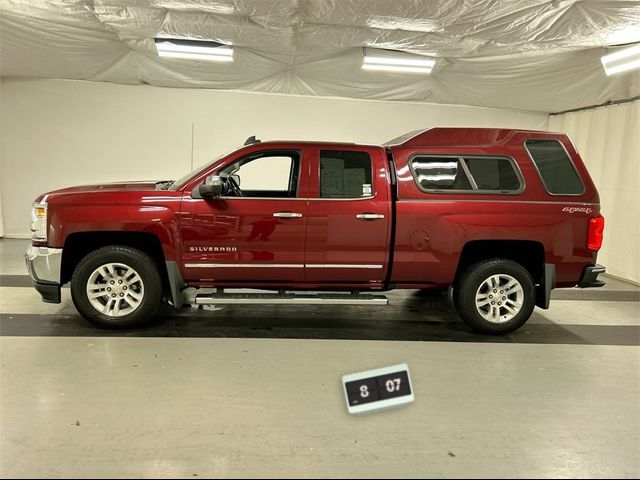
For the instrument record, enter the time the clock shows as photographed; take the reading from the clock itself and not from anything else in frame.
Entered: 8:07
